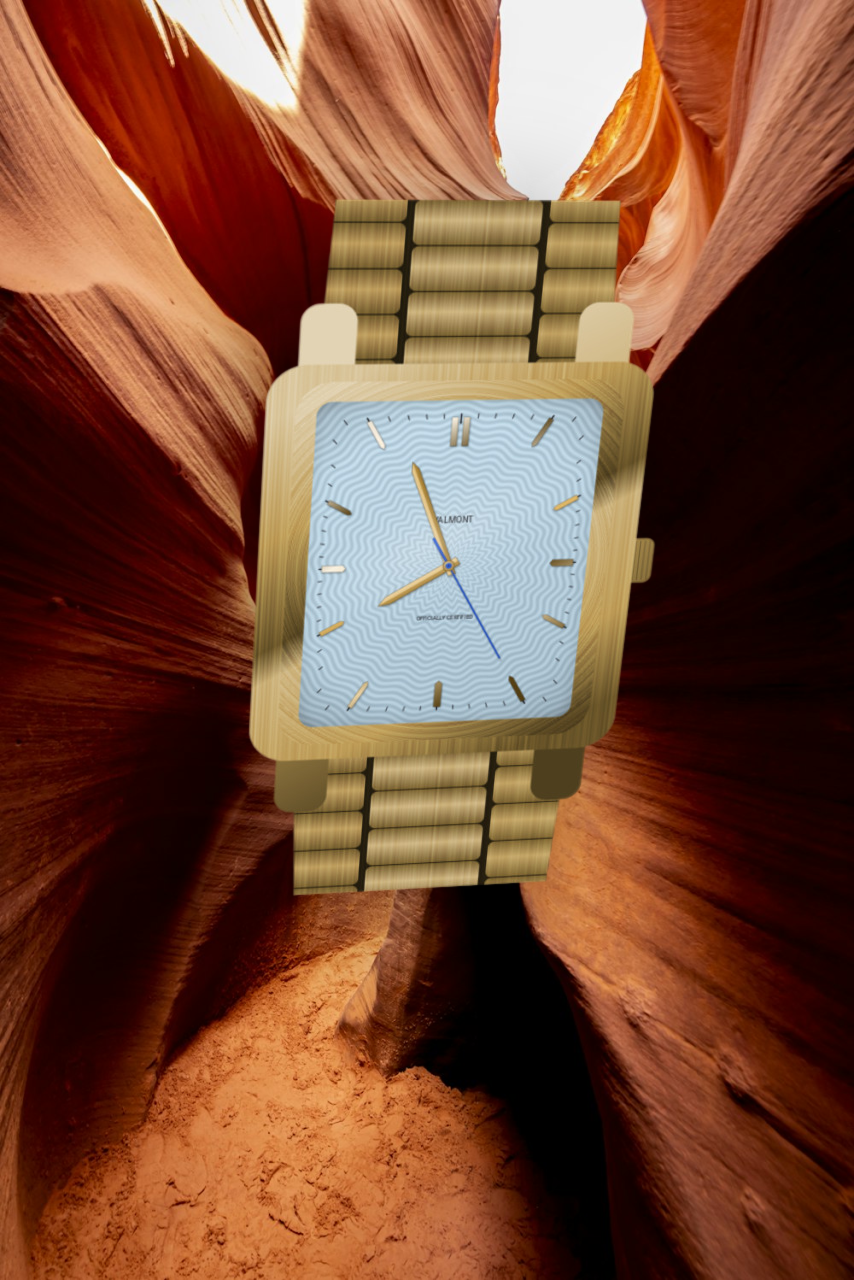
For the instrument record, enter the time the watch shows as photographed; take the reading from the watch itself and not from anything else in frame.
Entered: 7:56:25
